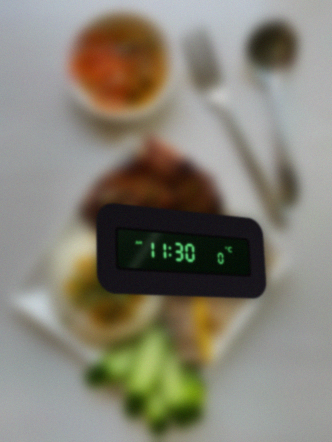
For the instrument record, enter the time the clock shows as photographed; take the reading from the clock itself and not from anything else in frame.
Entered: 11:30
